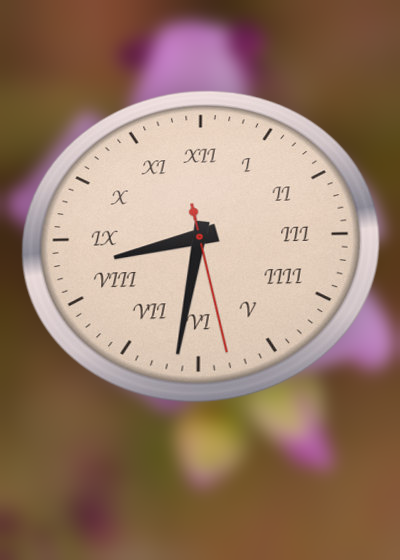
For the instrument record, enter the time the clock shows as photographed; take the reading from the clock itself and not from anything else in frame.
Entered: 8:31:28
